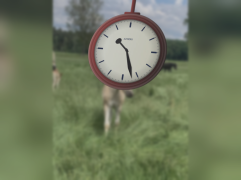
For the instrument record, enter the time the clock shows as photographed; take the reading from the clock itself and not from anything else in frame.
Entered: 10:27
